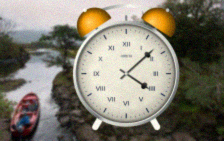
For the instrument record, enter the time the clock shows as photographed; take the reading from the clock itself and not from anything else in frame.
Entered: 4:08
